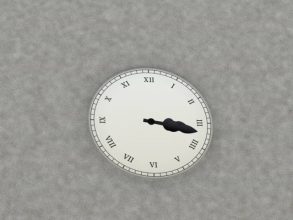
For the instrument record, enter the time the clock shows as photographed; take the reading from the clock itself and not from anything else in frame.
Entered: 3:17
